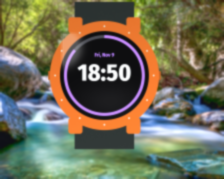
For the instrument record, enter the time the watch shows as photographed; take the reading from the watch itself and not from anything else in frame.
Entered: 18:50
